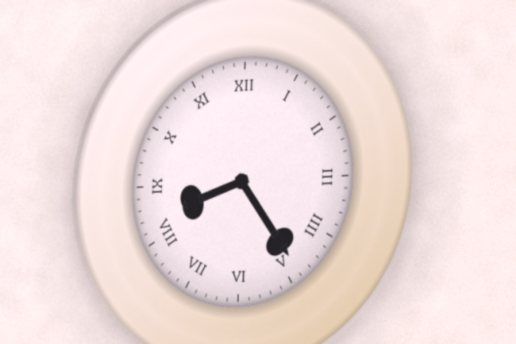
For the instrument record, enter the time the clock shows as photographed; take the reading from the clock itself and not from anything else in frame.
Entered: 8:24
